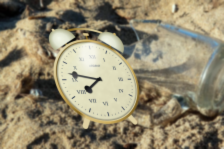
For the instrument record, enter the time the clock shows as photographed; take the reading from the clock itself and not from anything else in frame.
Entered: 7:47
